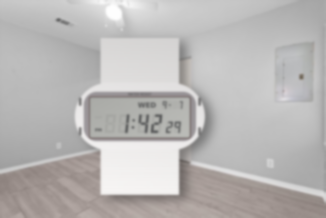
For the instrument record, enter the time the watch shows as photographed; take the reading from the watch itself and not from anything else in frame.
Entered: 1:42:29
